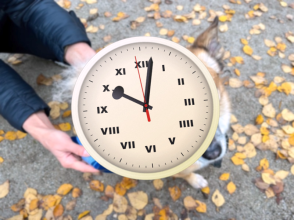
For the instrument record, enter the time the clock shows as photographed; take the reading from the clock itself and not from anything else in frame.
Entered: 10:01:59
